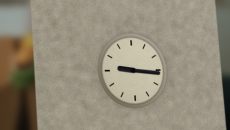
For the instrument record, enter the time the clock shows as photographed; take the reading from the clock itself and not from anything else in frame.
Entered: 9:16
